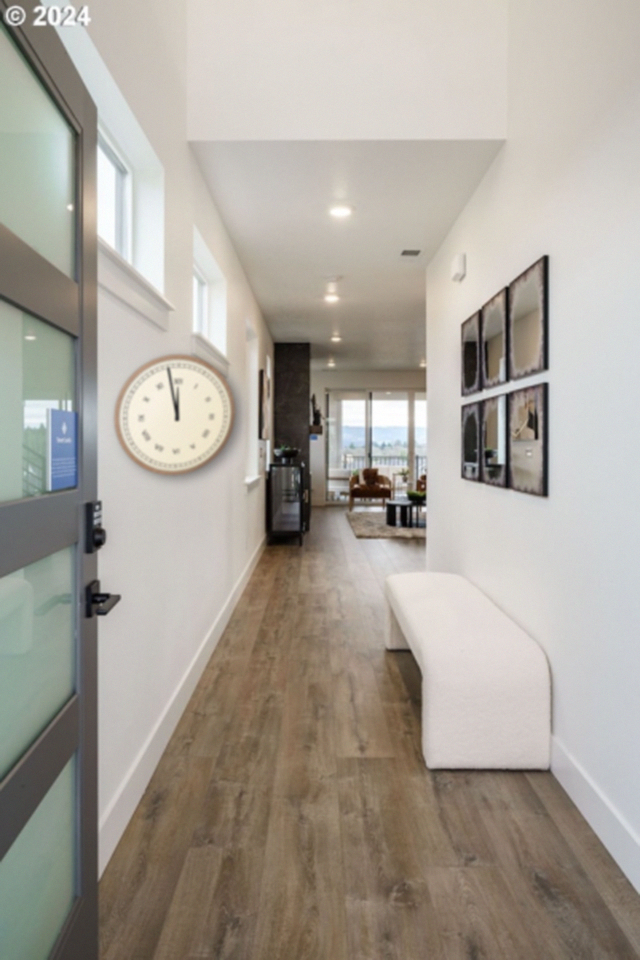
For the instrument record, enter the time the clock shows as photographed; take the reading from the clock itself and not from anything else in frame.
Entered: 11:58
